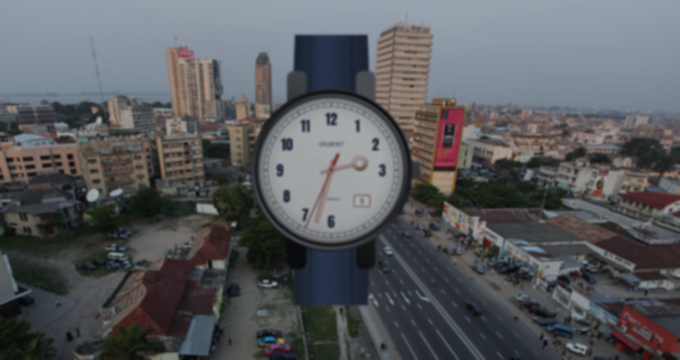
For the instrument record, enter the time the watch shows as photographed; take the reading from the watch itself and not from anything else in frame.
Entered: 2:32:34
